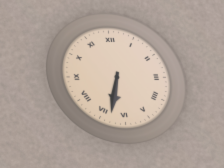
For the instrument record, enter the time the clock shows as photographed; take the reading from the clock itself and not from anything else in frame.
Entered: 6:33
